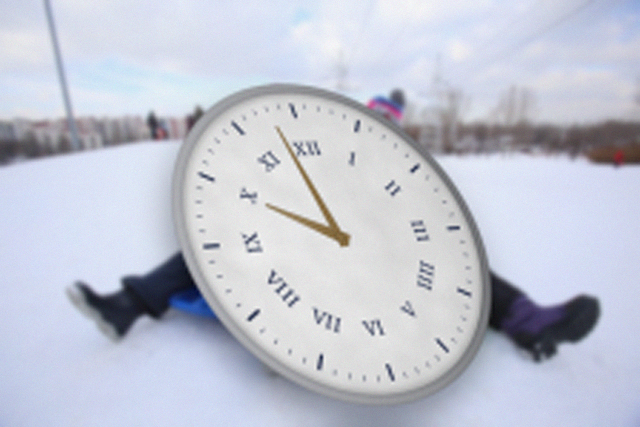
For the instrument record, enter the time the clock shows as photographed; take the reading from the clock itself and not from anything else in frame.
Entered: 9:58
